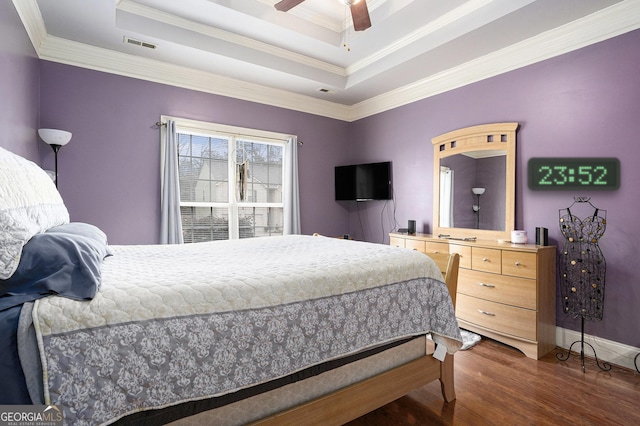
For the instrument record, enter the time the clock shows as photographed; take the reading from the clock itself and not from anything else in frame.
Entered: 23:52
